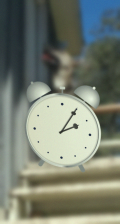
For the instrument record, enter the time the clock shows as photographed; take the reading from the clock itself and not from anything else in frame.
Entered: 2:05
